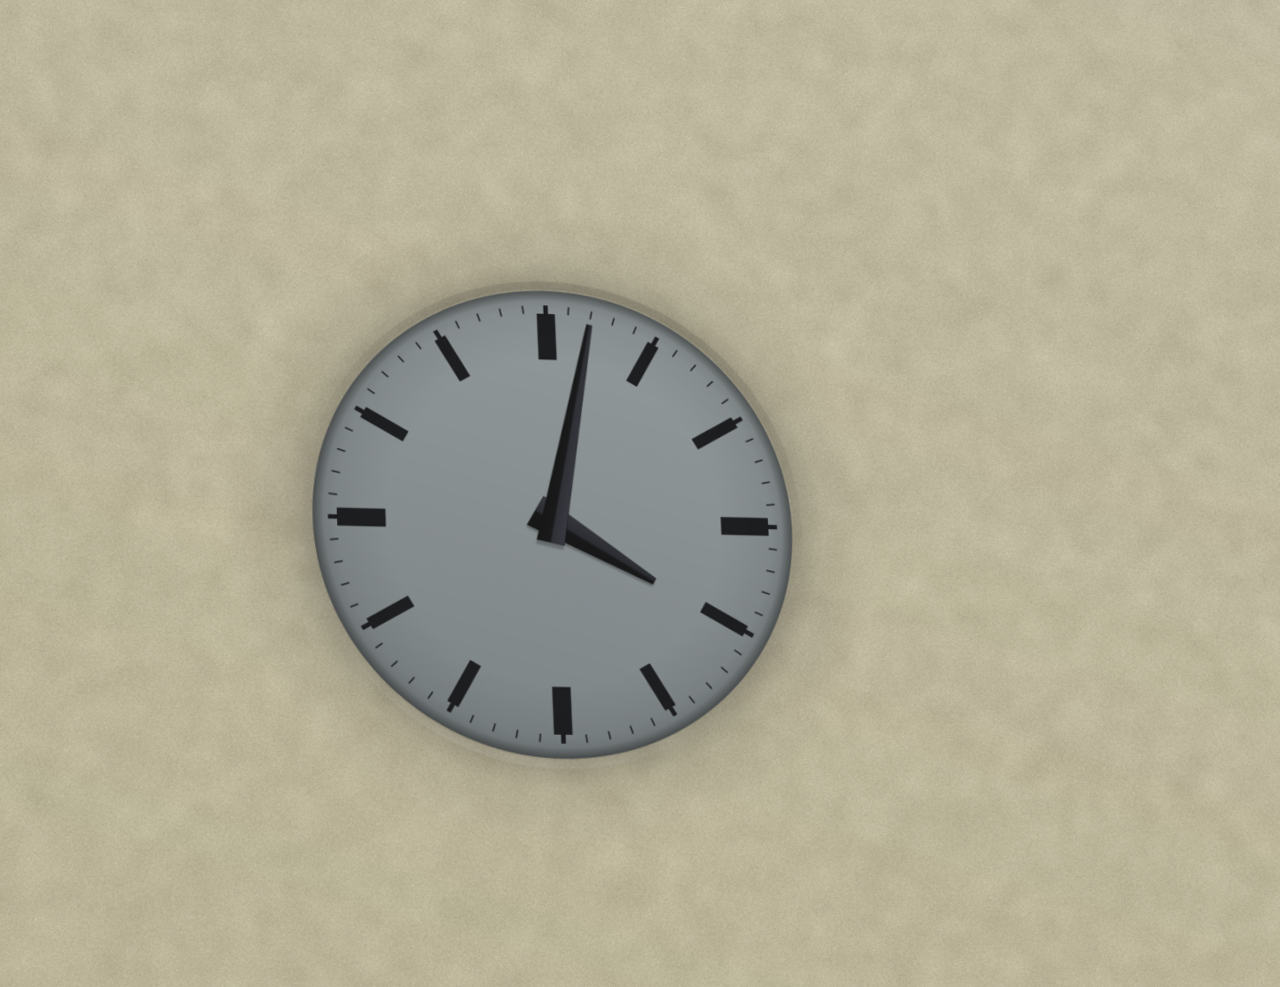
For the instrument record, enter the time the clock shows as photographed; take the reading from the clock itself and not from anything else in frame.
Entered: 4:02
